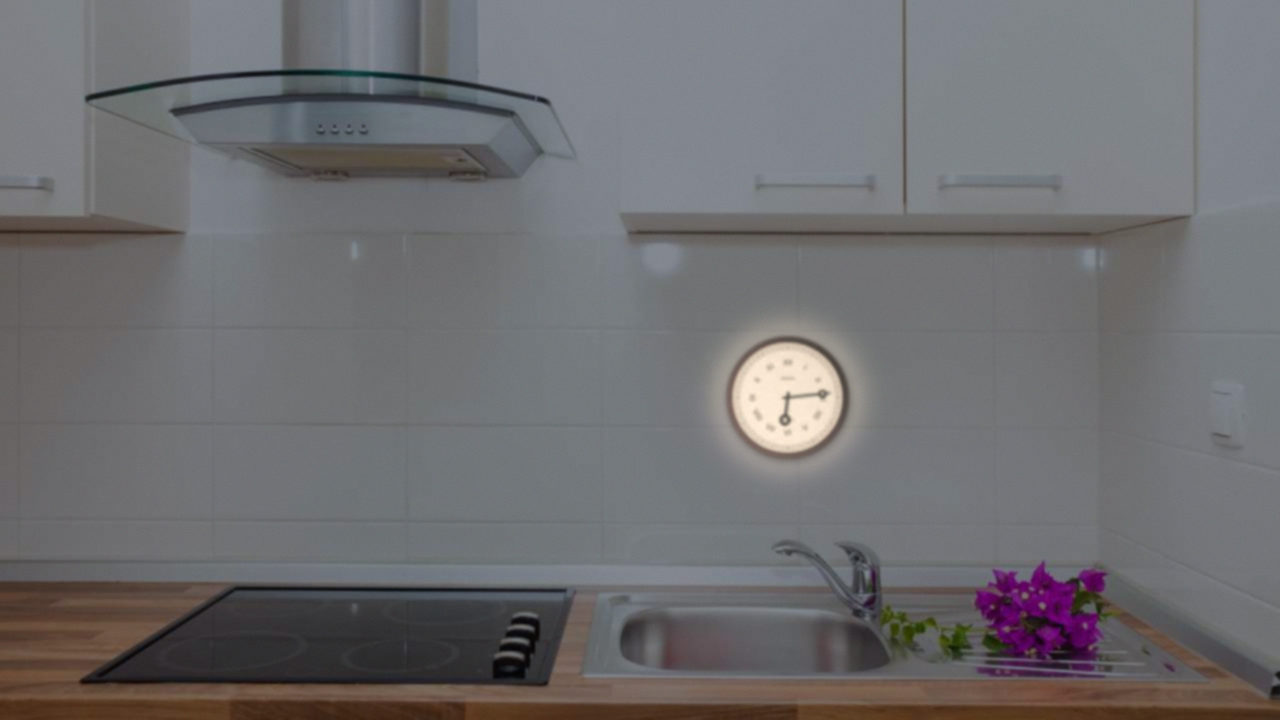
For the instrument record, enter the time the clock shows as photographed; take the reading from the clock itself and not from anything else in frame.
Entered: 6:14
